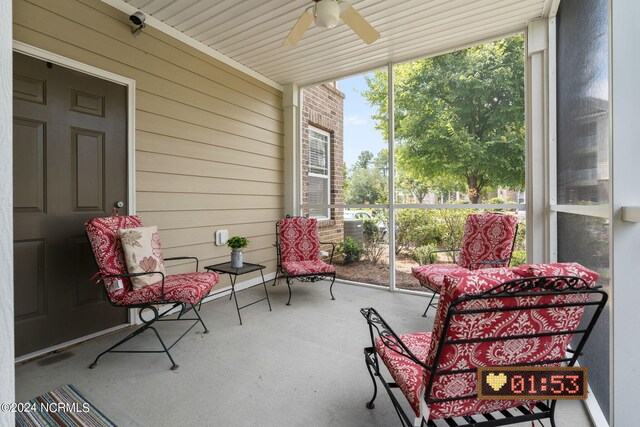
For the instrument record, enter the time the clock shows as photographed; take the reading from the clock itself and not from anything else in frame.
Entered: 1:53
